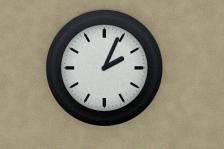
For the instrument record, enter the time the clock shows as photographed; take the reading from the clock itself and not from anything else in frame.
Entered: 2:04
